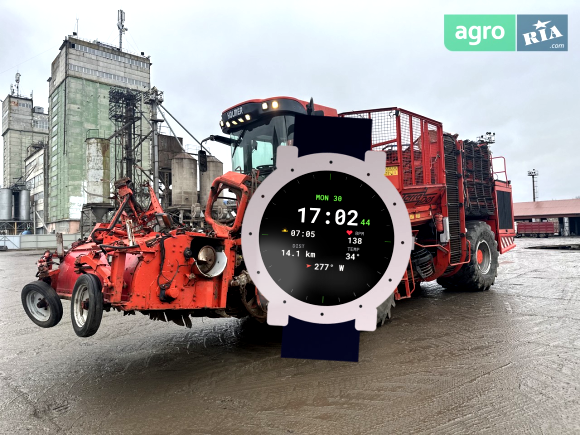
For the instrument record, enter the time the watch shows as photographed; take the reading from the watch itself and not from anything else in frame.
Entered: 17:02:44
